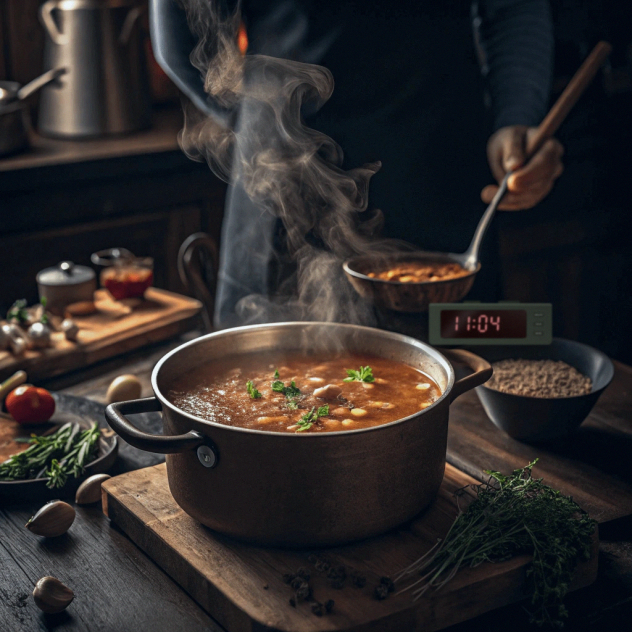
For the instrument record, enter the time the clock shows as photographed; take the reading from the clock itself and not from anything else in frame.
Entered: 11:04
